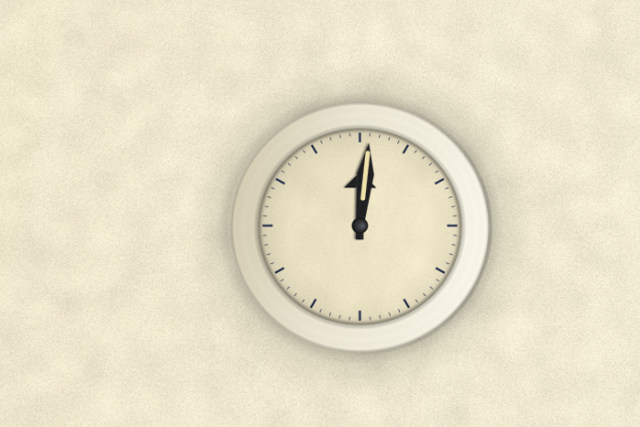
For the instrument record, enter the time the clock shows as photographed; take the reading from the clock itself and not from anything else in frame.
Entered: 12:01
